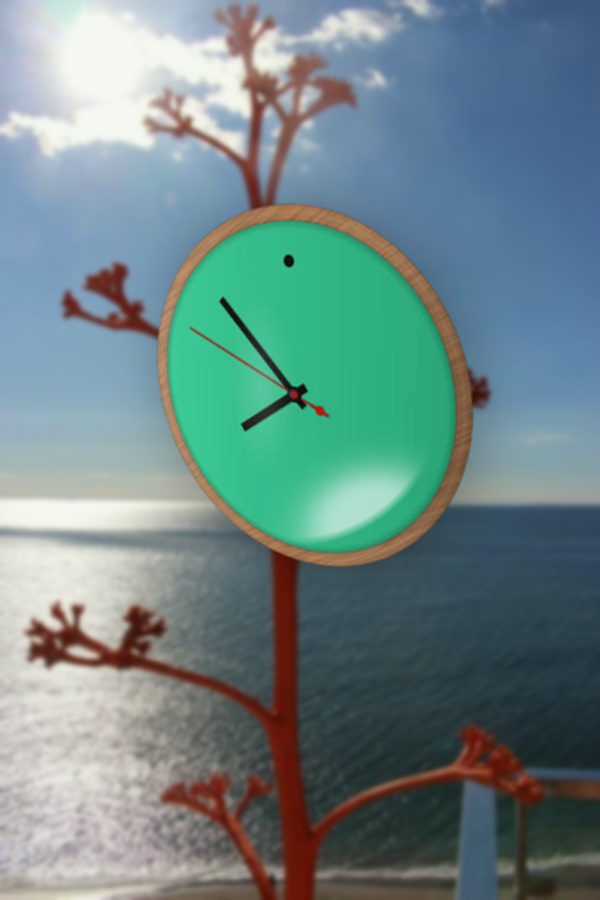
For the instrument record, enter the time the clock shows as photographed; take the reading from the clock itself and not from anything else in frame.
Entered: 7:52:49
